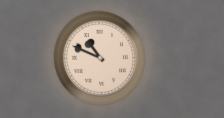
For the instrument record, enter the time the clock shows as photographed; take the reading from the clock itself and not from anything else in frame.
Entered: 10:49
